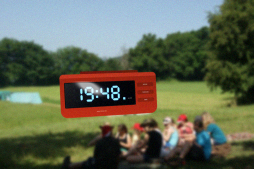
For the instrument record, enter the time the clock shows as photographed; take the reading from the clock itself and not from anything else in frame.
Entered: 19:48
